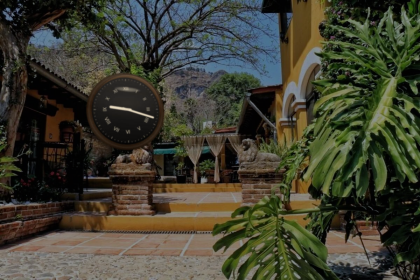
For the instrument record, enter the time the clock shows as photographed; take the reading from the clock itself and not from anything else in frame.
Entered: 9:18
